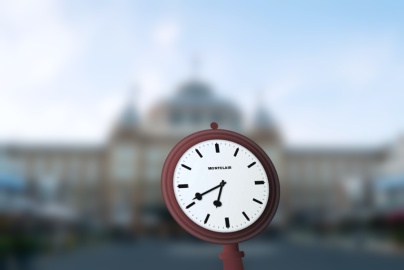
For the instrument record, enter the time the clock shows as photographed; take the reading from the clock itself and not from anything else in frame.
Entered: 6:41
